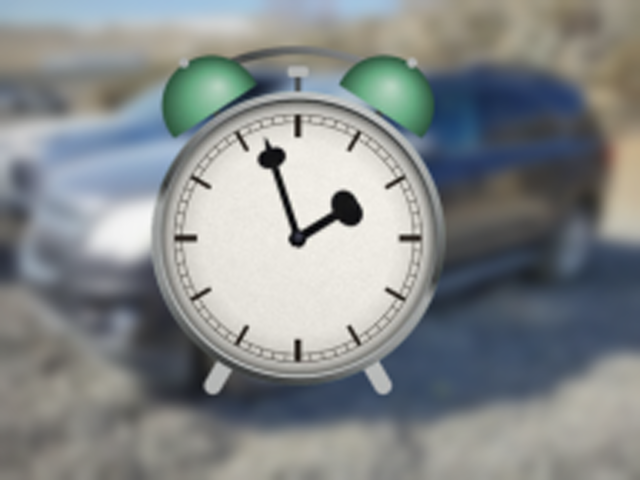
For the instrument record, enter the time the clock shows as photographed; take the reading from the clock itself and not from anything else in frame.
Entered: 1:57
